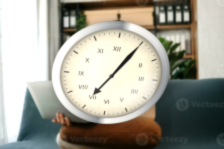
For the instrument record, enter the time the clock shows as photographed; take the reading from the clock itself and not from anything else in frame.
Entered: 7:05
